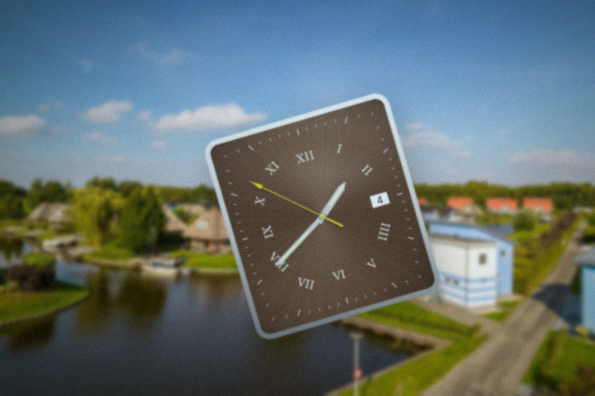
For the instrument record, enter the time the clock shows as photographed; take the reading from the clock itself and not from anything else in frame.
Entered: 1:39:52
